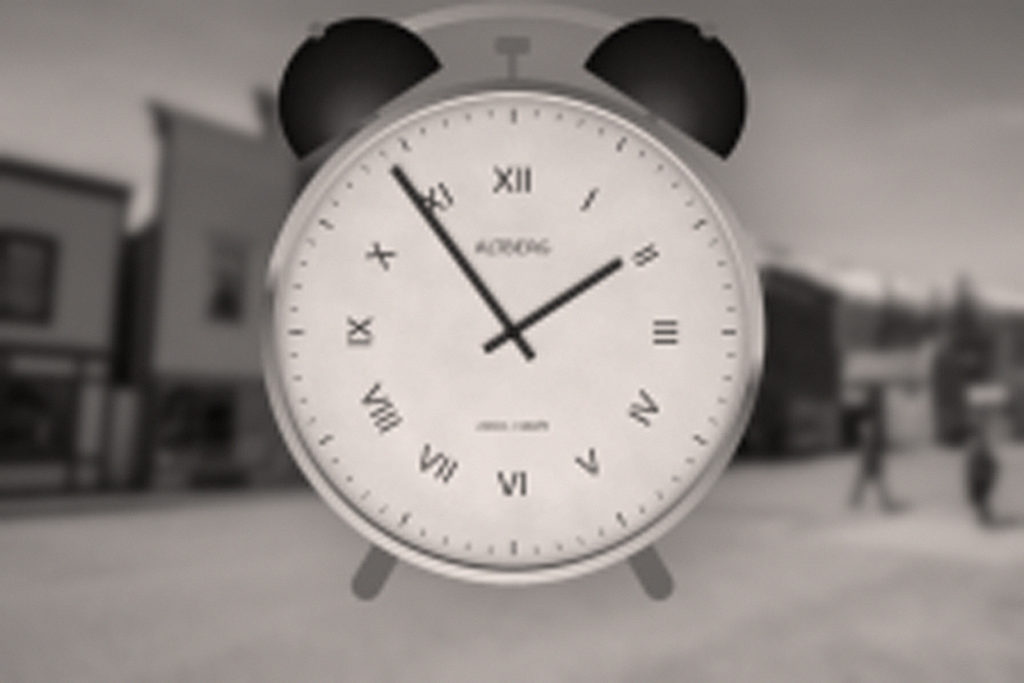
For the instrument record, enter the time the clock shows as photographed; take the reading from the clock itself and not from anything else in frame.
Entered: 1:54
